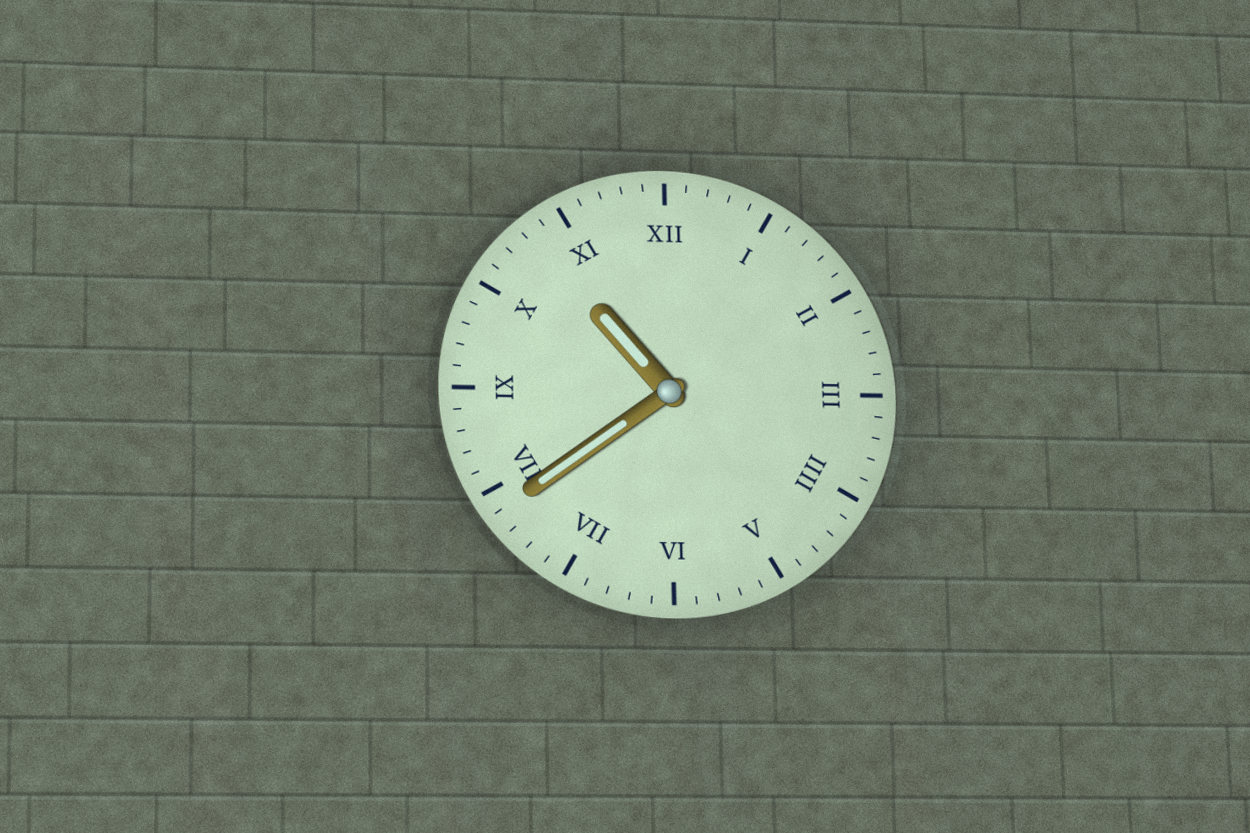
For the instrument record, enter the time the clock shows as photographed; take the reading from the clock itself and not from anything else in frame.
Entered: 10:39
